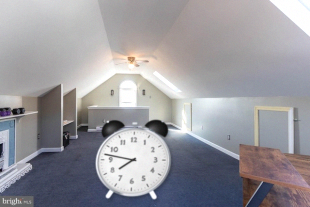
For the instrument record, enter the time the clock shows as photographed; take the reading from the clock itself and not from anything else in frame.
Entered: 7:47
